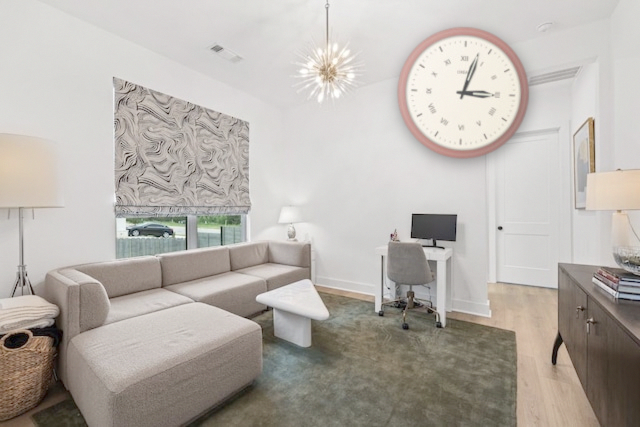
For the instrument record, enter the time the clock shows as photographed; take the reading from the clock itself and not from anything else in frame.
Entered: 3:03
